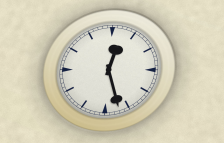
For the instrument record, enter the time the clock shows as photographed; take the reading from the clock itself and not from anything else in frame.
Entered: 12:27
